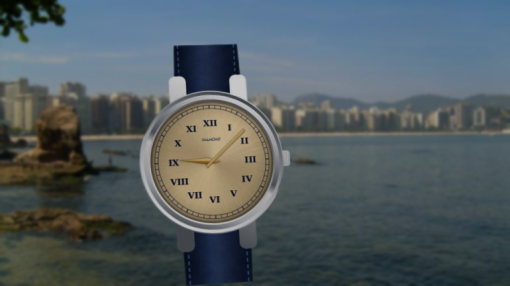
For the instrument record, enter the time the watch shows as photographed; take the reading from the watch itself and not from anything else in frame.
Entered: 9:08
